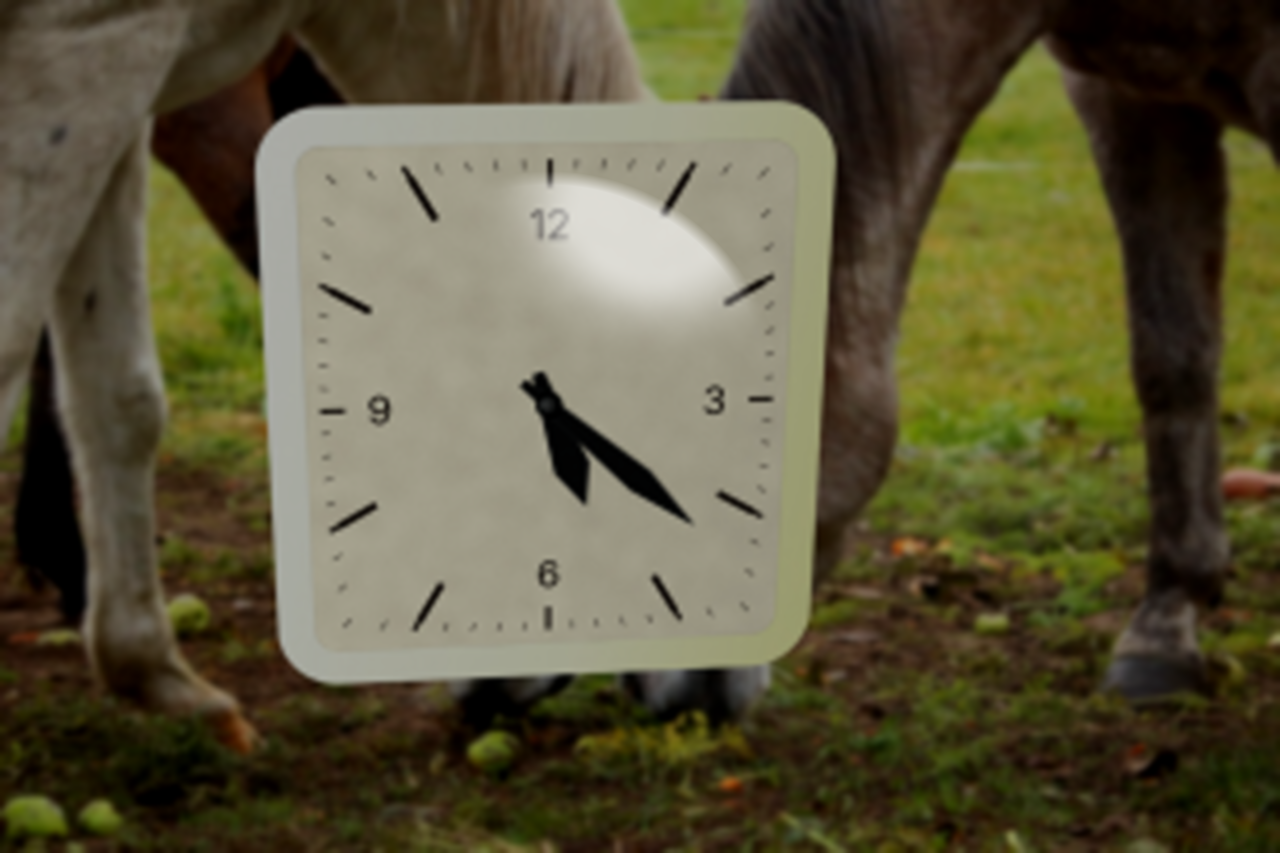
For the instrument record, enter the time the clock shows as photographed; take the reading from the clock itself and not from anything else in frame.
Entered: 5:22
